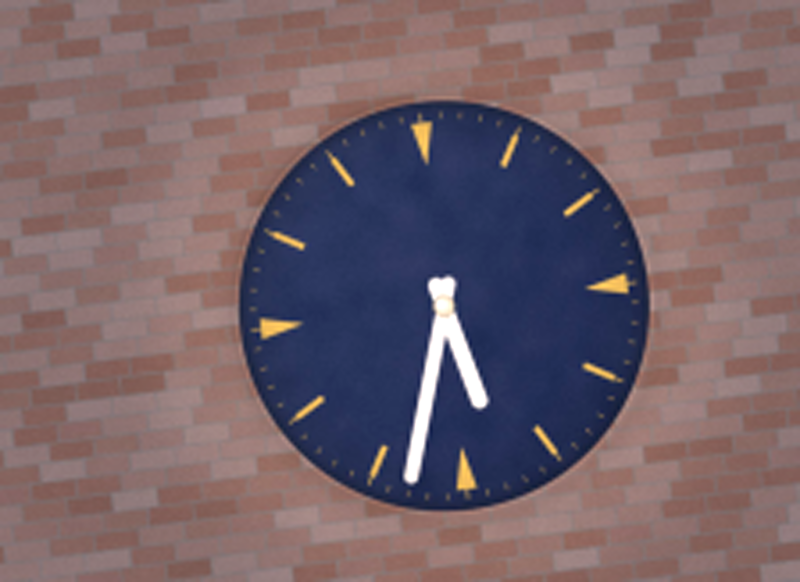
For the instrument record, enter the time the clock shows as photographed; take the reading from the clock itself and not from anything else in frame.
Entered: 5:33
